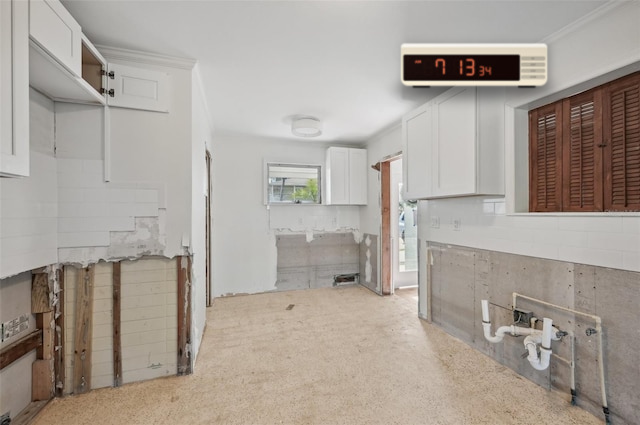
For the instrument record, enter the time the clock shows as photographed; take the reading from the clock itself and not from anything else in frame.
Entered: 7:13
